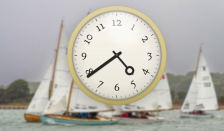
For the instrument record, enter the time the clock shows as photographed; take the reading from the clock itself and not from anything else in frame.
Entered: 4:39
